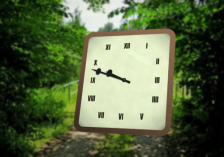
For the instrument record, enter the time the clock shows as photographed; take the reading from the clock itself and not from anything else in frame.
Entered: 9:48
